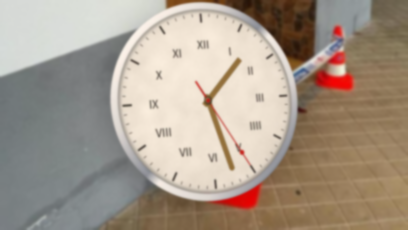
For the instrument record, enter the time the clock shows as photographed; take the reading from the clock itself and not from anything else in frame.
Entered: 1:27:25
